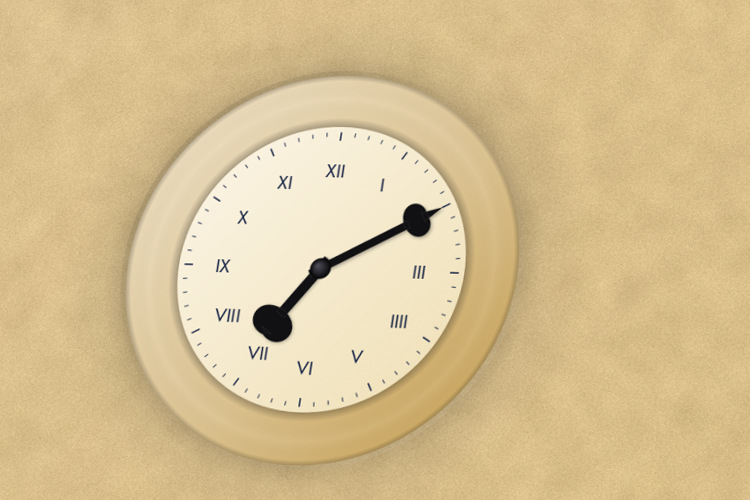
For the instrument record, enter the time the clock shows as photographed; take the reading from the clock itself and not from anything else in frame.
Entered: 7:10
